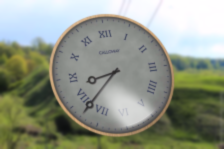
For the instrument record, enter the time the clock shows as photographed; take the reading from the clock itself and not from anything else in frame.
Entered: 8:38
